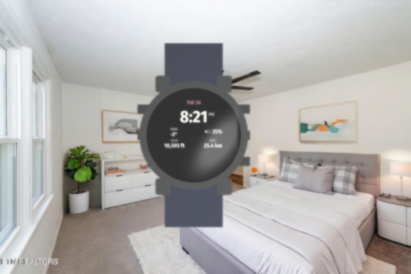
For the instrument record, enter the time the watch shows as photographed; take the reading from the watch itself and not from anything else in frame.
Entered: 8:21
